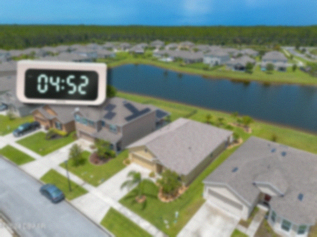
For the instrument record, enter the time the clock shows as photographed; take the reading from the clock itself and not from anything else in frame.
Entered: 4:52
